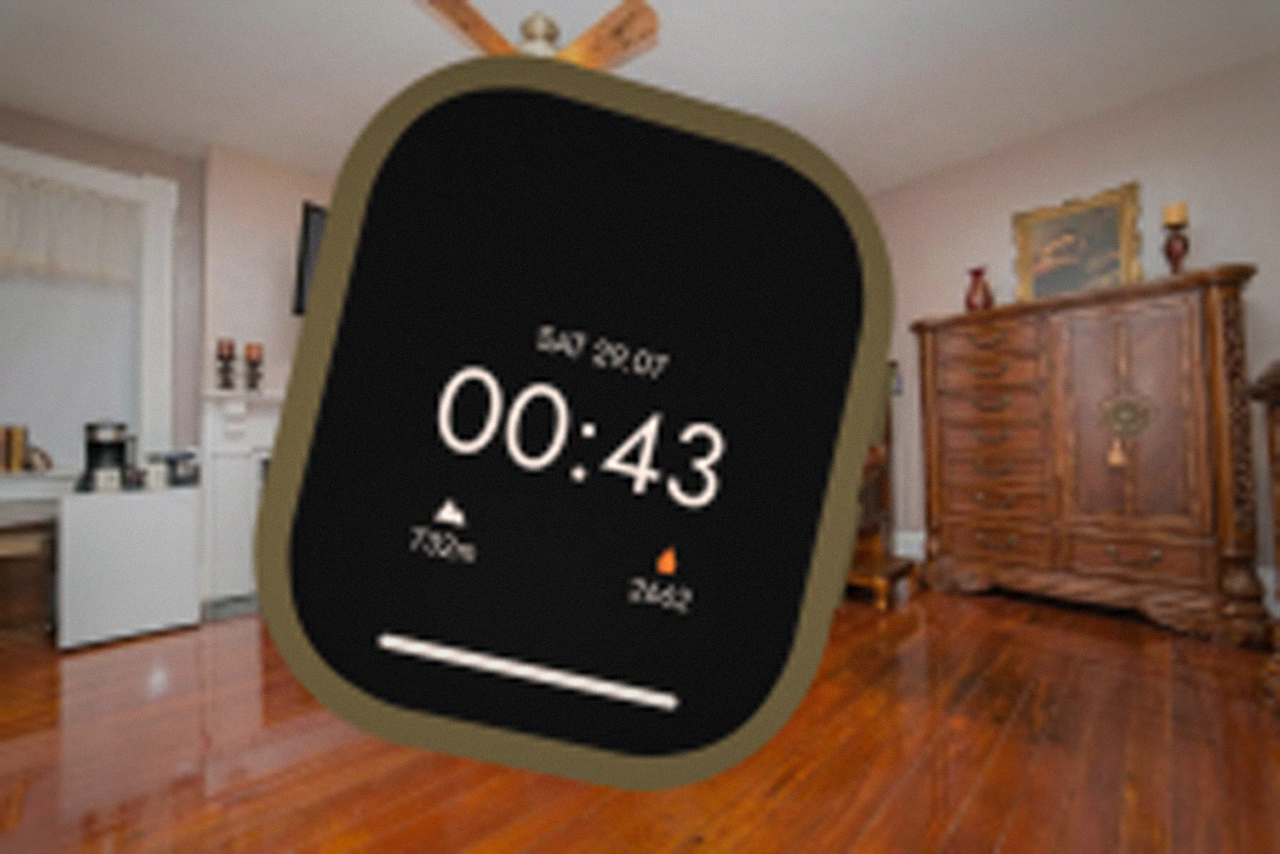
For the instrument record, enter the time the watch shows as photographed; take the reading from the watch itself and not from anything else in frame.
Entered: 0:43
